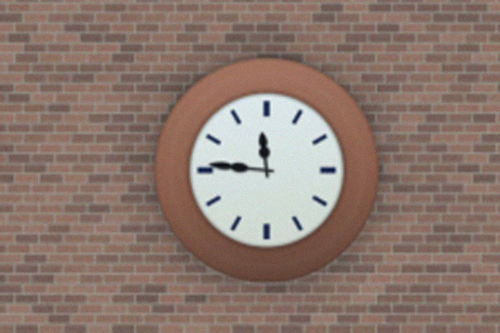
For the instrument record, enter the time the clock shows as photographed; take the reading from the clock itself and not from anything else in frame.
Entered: 11:46
